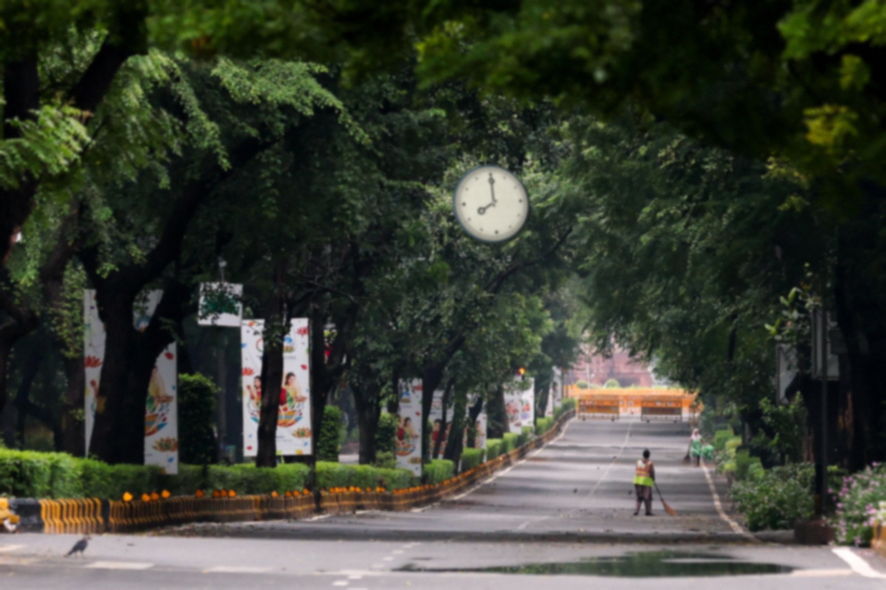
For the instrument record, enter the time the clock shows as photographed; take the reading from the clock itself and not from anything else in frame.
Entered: 8:00
